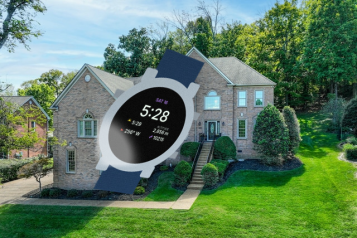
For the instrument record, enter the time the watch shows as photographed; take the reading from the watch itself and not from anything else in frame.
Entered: 5:28
